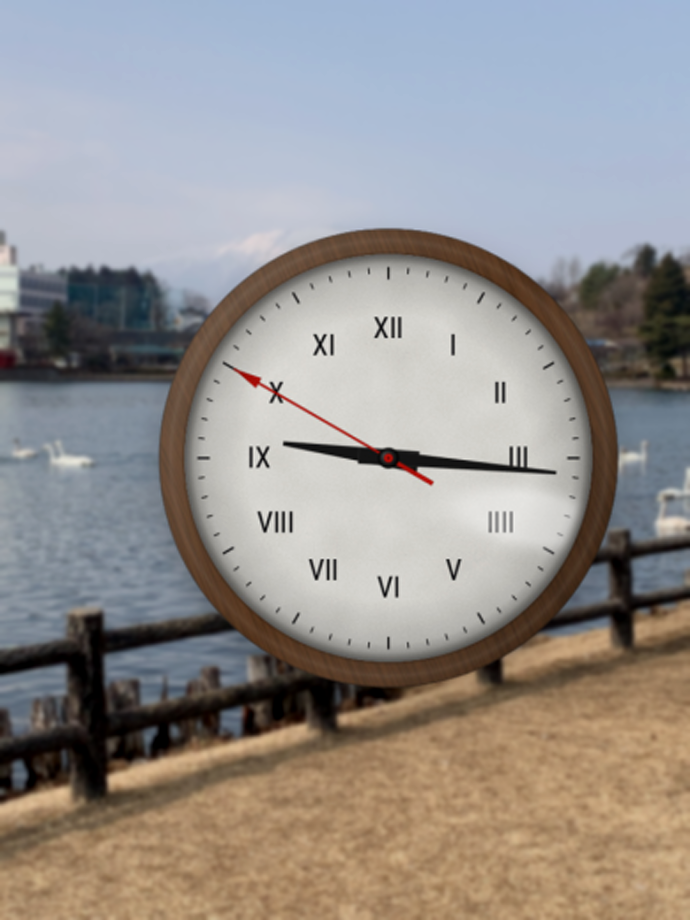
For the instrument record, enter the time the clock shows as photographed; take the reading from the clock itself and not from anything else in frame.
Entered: 9:15:50
